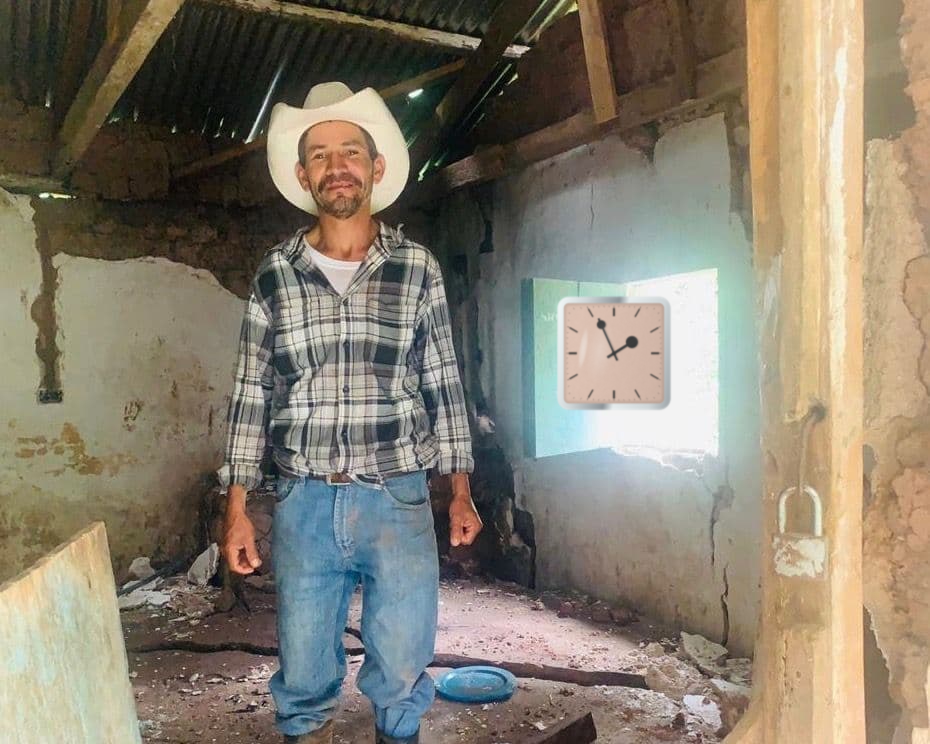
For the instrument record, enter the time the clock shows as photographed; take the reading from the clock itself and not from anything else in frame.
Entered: 1:56
